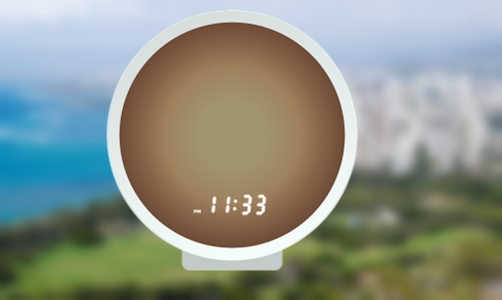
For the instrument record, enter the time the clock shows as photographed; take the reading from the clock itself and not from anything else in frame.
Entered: 11:33
